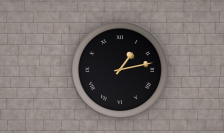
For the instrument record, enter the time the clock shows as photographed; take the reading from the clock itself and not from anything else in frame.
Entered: 1:13
